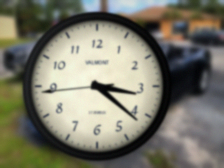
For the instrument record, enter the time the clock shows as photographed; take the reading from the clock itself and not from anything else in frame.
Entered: 3:21:44
